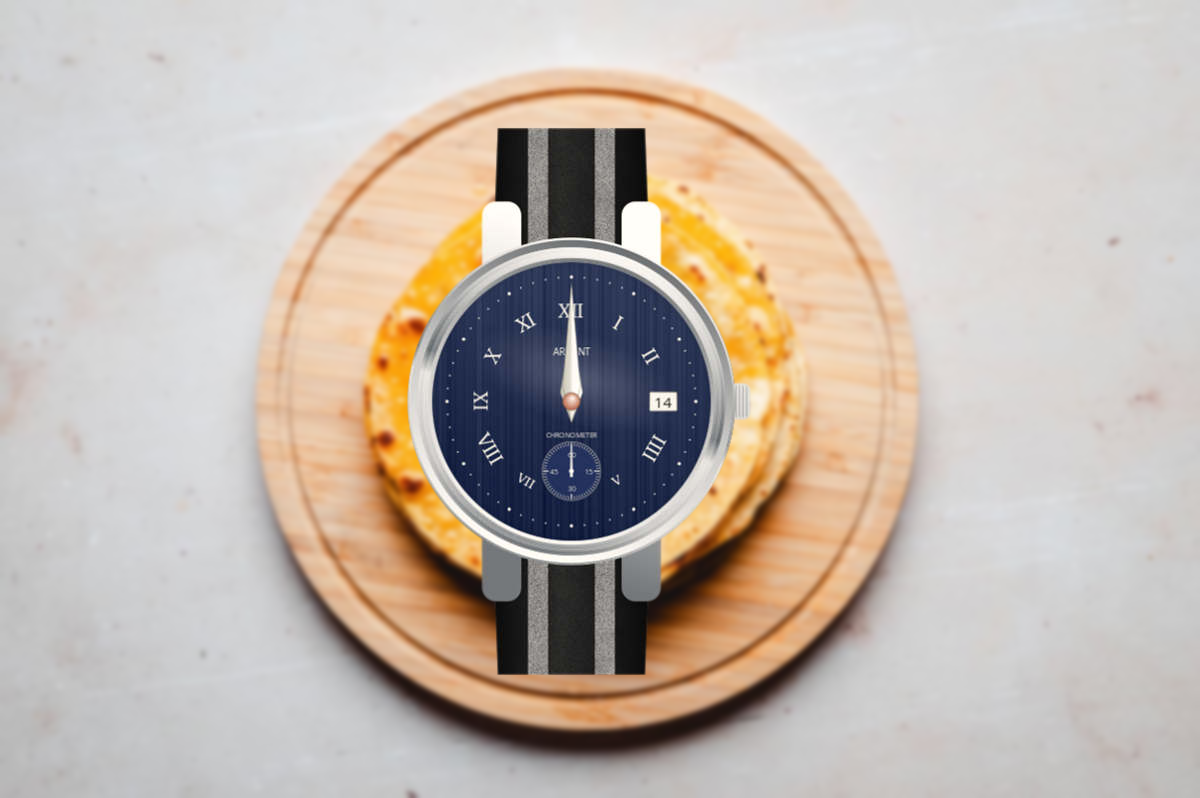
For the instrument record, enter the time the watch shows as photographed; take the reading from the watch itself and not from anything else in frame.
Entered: 12:00
